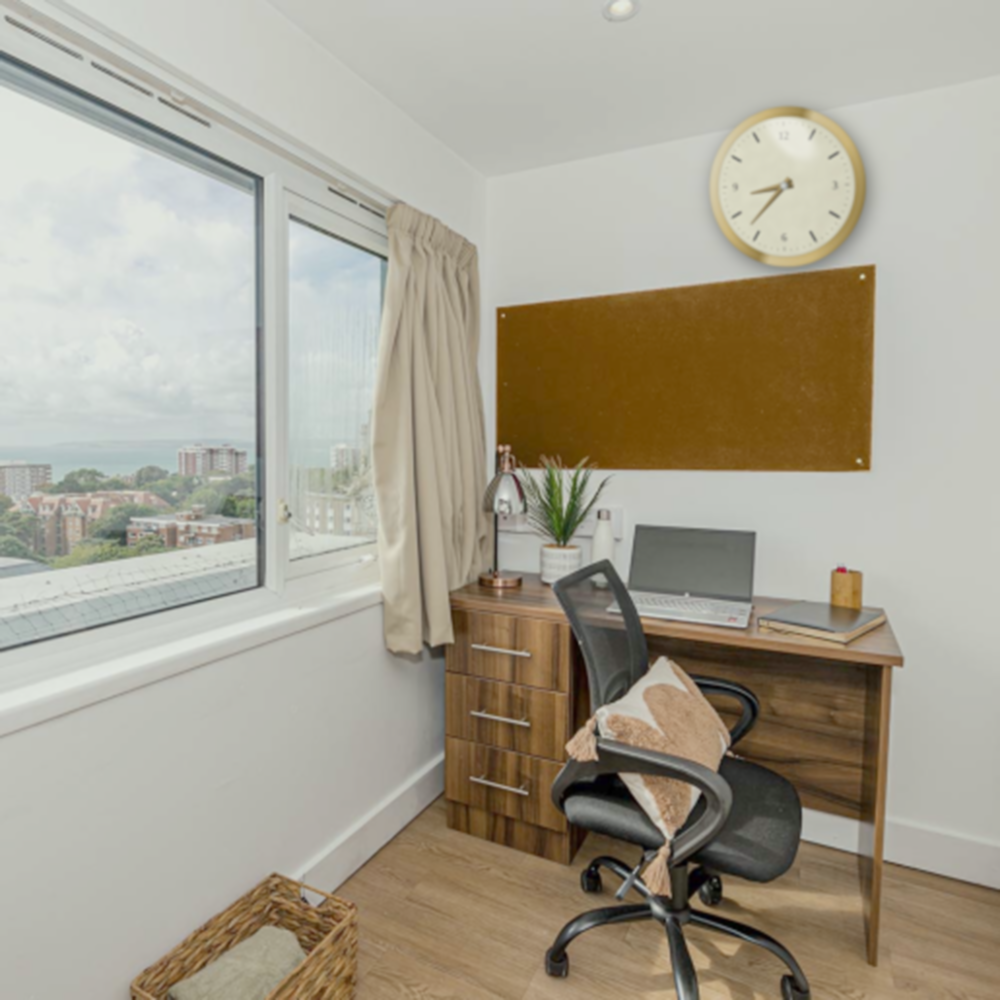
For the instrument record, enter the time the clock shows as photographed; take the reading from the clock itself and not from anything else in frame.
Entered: 8:37
